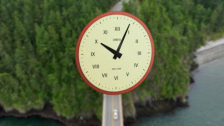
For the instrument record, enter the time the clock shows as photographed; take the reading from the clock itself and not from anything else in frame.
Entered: 10:04
